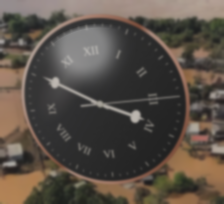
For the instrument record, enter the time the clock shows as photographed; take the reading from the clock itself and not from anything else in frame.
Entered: 3:50:15
